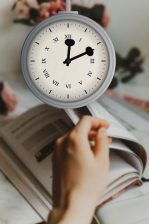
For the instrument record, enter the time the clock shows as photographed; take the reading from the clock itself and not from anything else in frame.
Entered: 12:11
